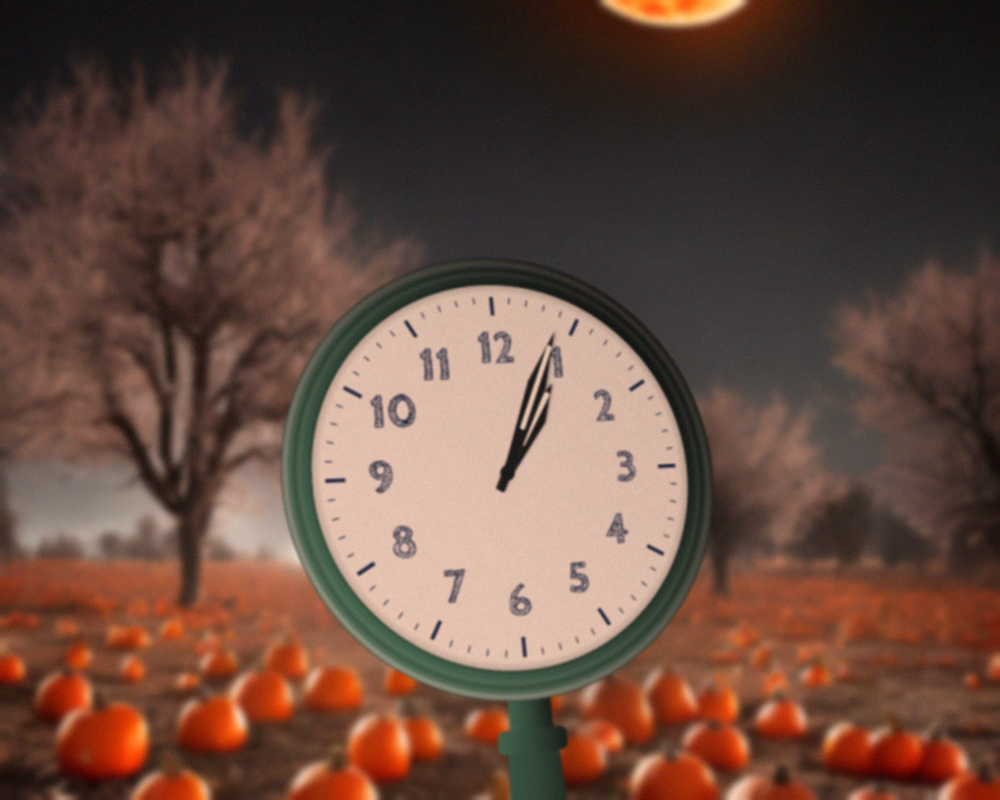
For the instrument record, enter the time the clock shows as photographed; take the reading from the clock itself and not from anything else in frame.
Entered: 1:04
